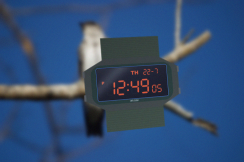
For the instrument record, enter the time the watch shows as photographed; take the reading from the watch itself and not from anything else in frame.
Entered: 12:49:05
